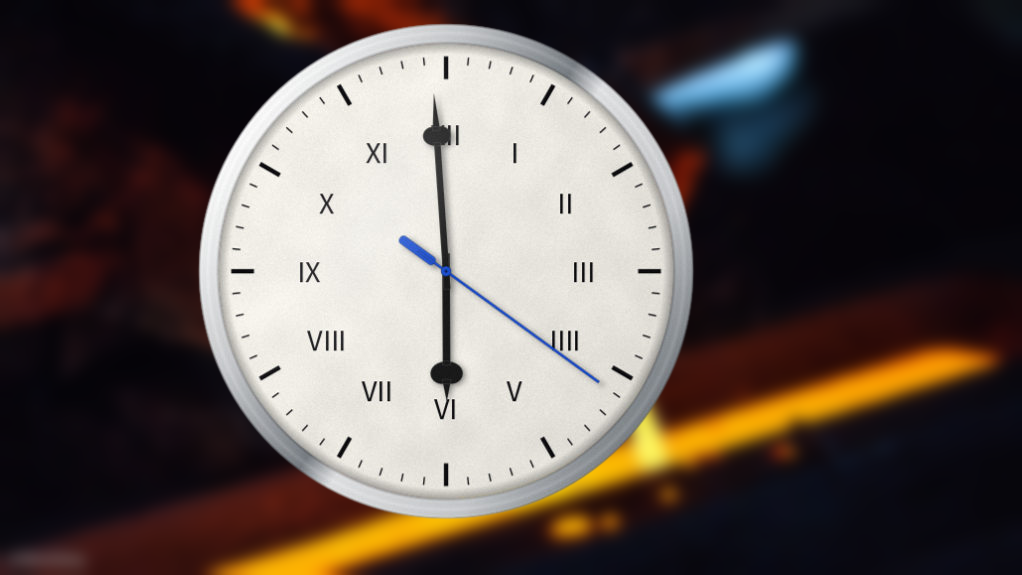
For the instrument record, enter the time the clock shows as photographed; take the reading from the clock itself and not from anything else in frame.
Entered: 5:59:21
